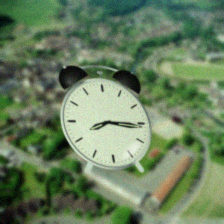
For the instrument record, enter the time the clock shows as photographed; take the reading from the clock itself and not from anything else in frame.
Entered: 8:16
